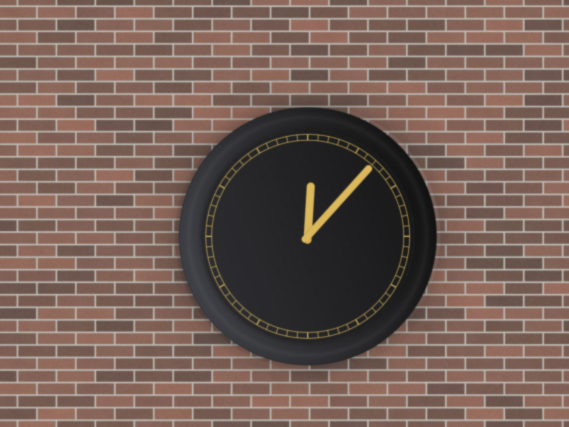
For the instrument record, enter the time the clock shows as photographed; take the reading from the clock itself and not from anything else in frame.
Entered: 12:07
